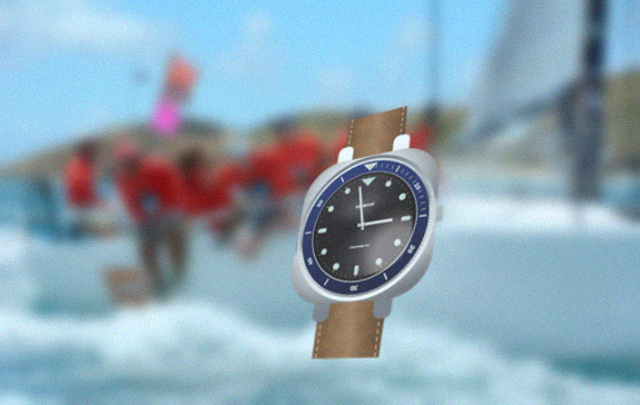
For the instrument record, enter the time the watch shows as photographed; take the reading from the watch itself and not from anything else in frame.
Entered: 2:58
